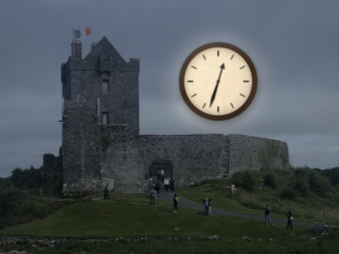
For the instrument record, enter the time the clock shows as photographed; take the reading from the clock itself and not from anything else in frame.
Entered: 12:33
